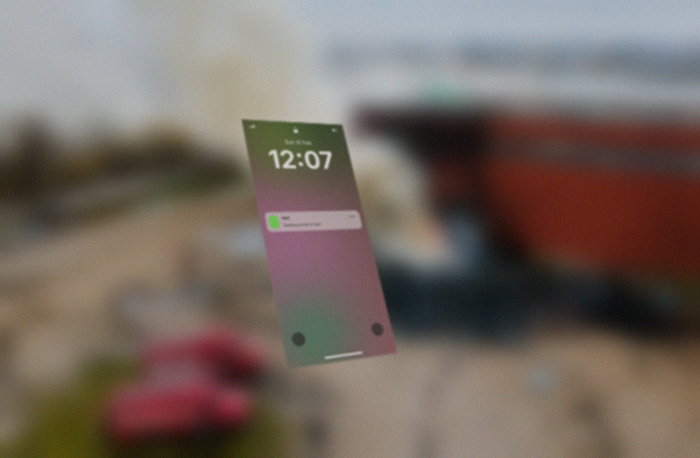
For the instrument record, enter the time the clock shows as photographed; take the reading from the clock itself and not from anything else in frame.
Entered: 12:07
